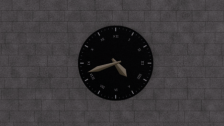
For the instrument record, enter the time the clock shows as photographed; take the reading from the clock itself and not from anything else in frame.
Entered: 4:42
